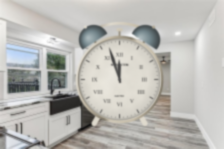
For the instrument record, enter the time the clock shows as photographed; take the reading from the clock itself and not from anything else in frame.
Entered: 11:57
